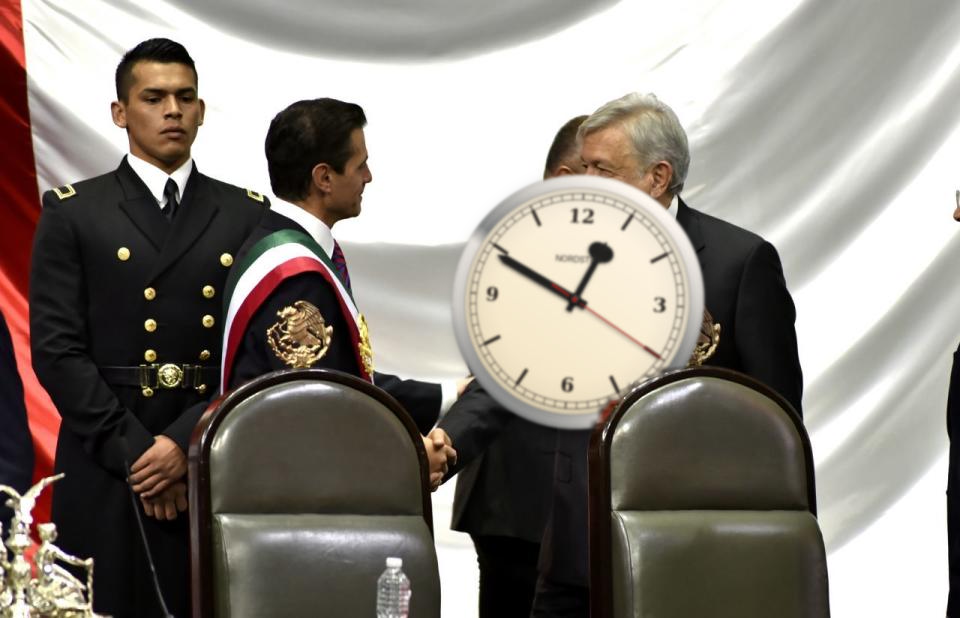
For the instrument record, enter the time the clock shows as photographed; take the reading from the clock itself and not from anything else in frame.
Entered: 12:49:20
